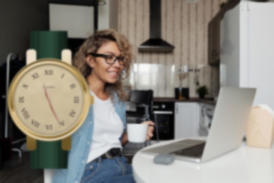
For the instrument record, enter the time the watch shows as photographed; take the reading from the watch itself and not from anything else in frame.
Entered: 11:26
